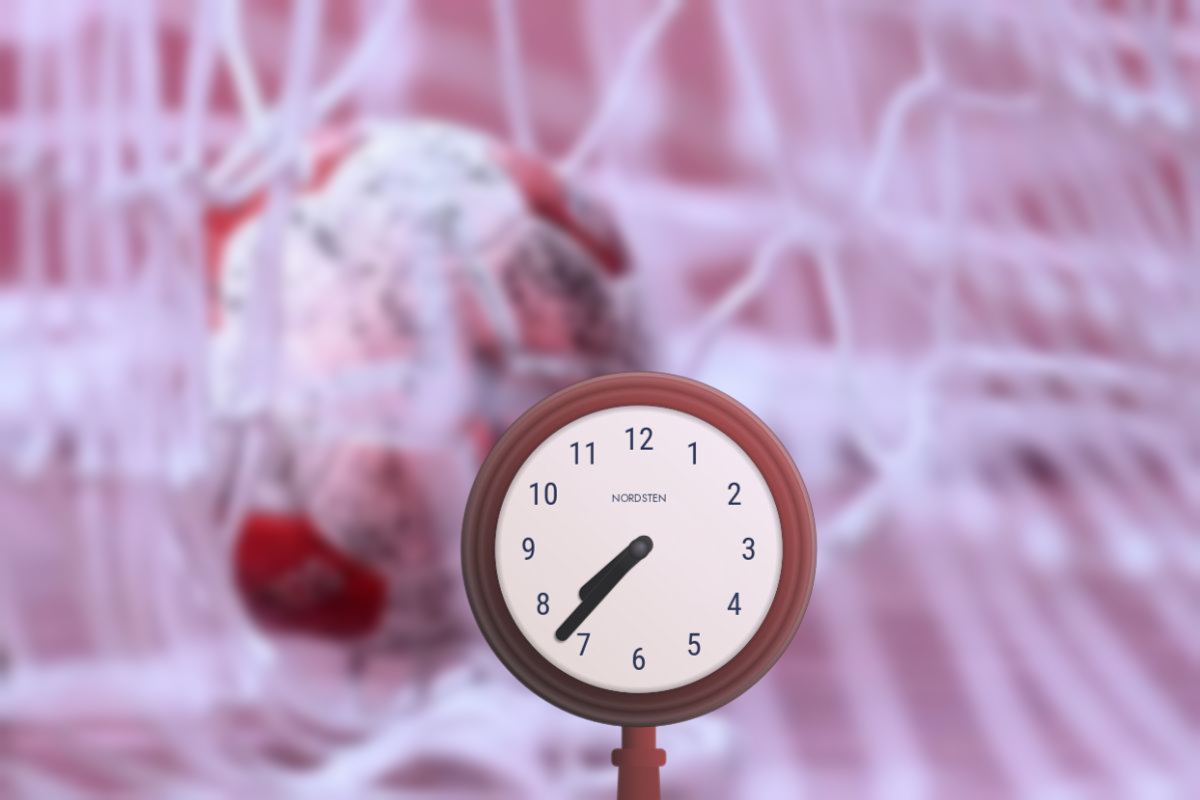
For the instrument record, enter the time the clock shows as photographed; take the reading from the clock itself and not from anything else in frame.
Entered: 7:37
